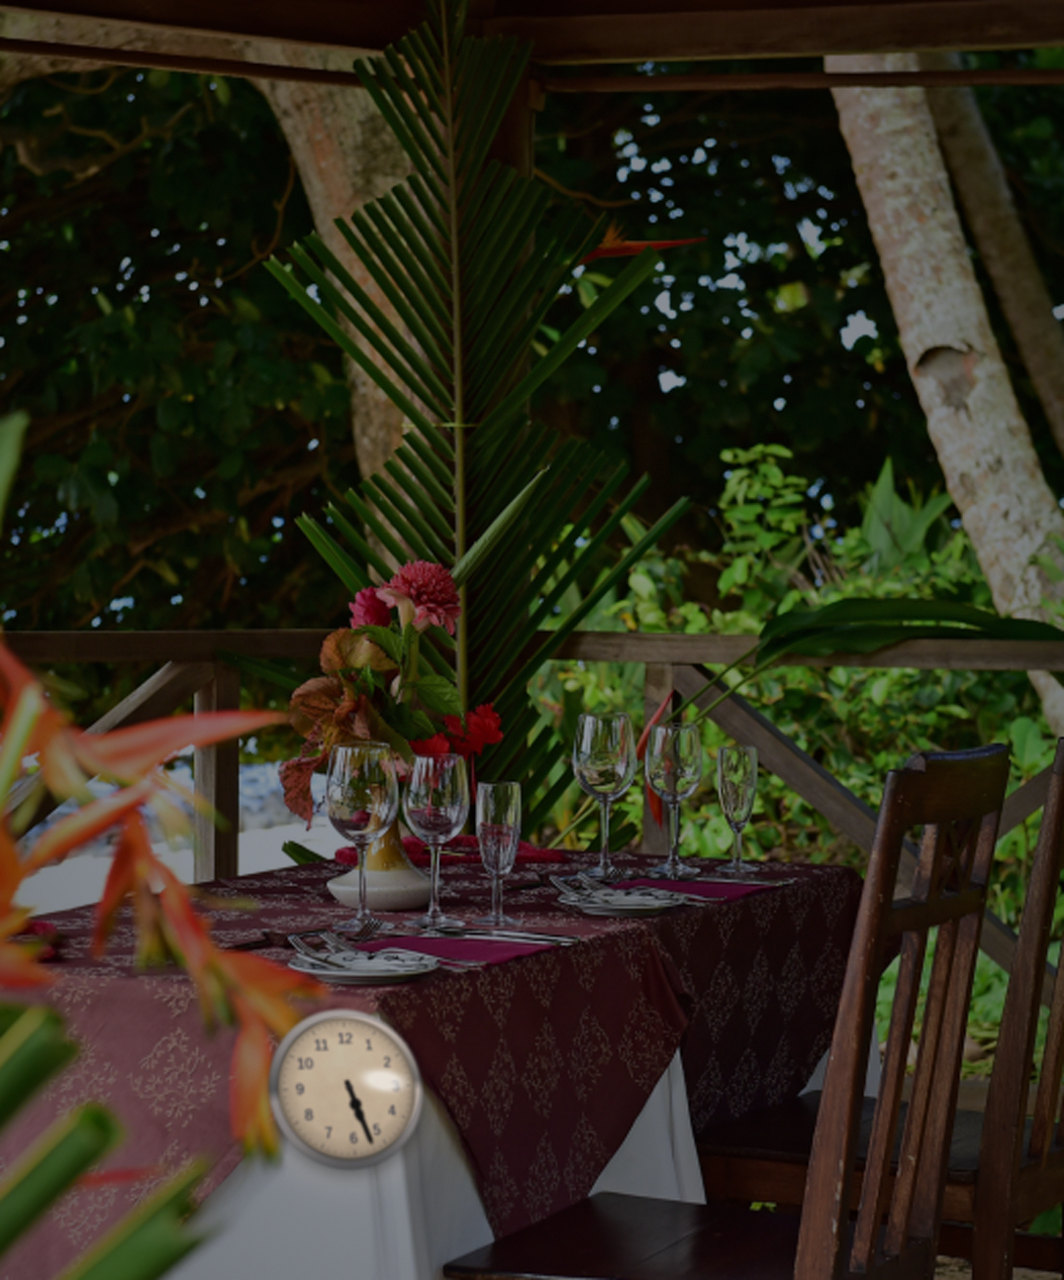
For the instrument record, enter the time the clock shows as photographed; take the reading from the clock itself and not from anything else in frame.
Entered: 5:27
